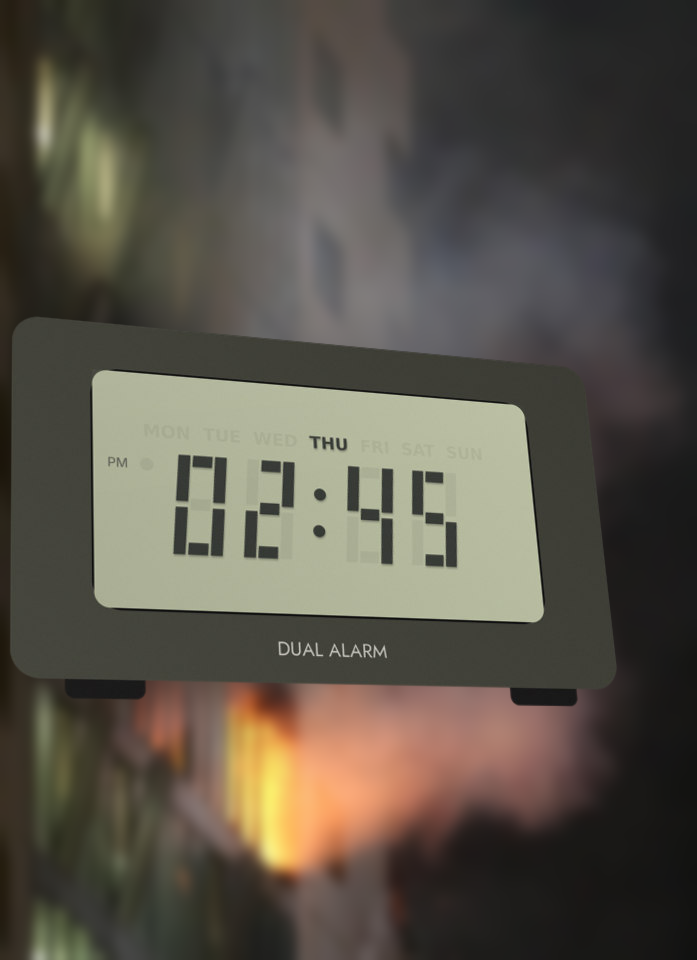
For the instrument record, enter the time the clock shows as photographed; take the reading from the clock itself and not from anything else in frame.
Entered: 2:45
